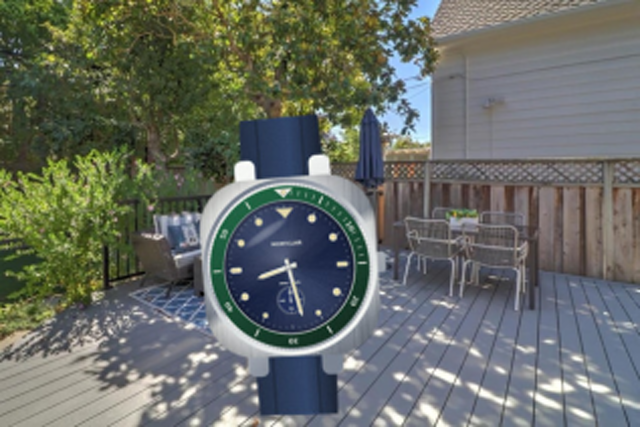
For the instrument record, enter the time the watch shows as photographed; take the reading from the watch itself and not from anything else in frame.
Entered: 8:28
